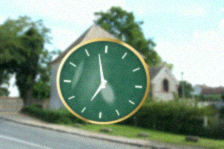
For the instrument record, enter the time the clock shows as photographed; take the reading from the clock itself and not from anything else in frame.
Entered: 6:58
